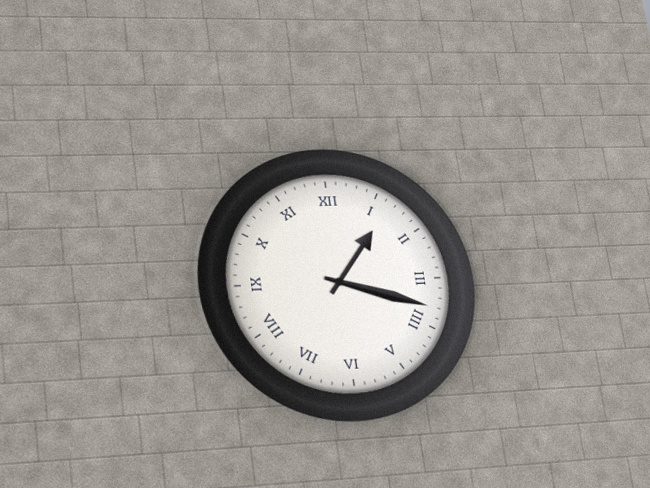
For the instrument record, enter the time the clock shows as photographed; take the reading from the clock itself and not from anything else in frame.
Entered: 1:18
